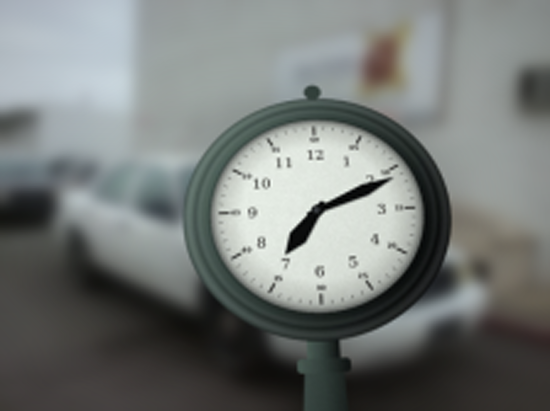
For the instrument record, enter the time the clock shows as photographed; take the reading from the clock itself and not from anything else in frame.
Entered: 7:11
